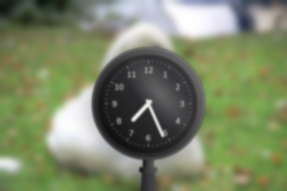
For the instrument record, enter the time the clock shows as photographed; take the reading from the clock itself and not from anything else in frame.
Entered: 7:26
